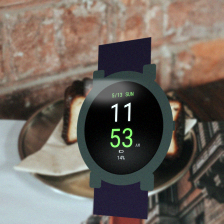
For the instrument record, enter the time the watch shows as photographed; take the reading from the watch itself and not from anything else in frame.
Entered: 11:53
